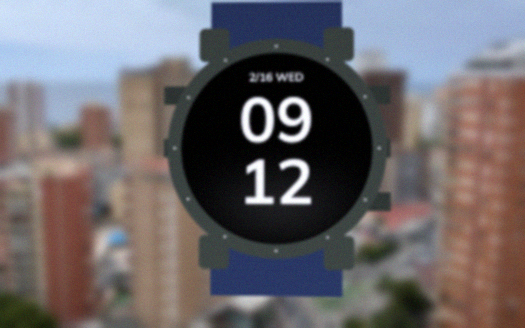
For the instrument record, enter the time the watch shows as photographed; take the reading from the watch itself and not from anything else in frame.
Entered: 9:12
